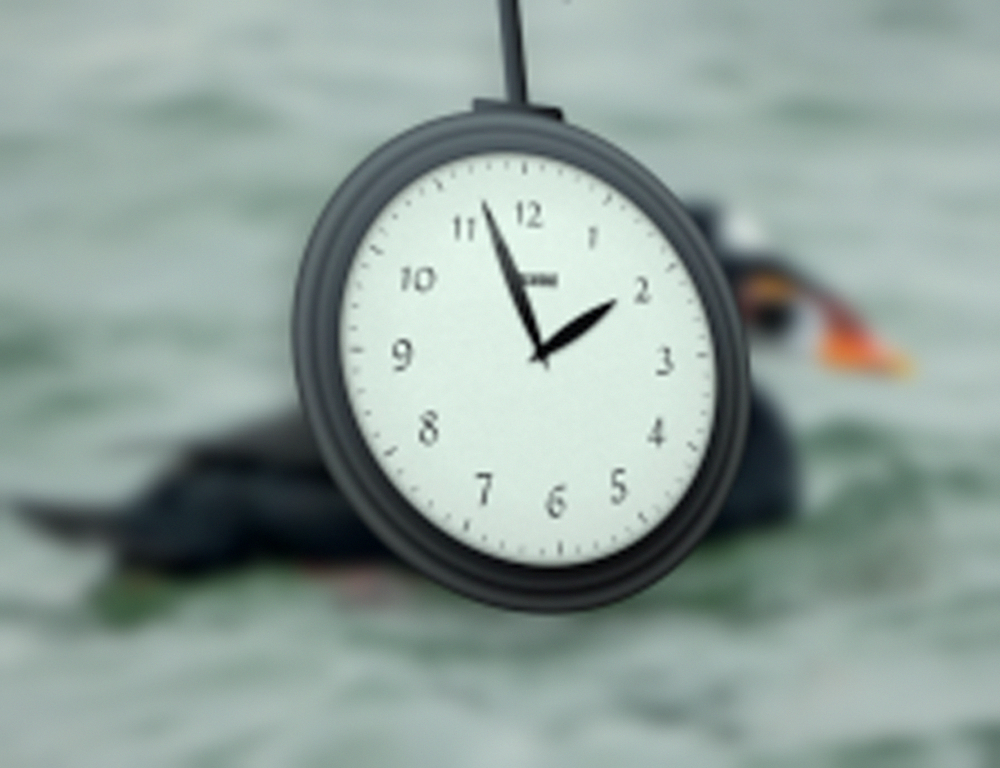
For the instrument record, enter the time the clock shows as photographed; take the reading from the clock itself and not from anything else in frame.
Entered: 1:57
